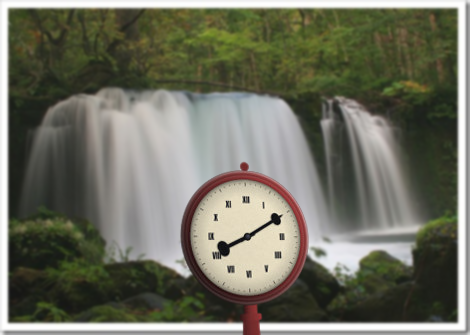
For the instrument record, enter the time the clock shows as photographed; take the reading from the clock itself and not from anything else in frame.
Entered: 8:10
